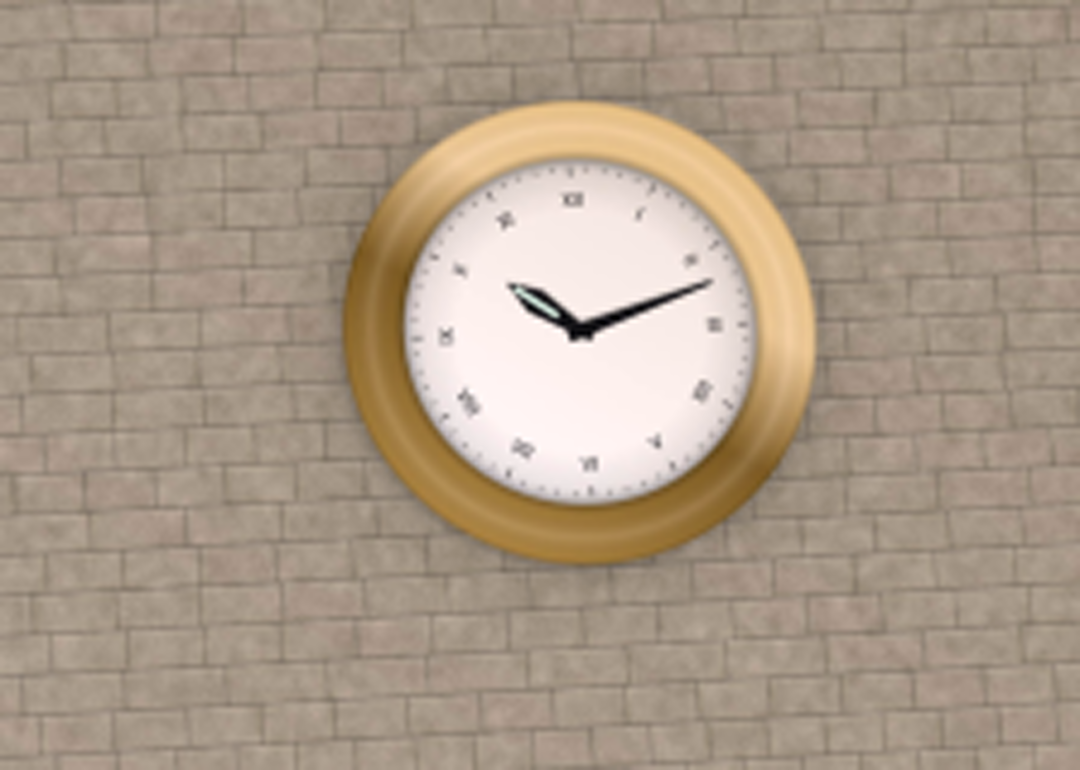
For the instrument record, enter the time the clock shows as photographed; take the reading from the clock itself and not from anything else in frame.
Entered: 10:12
